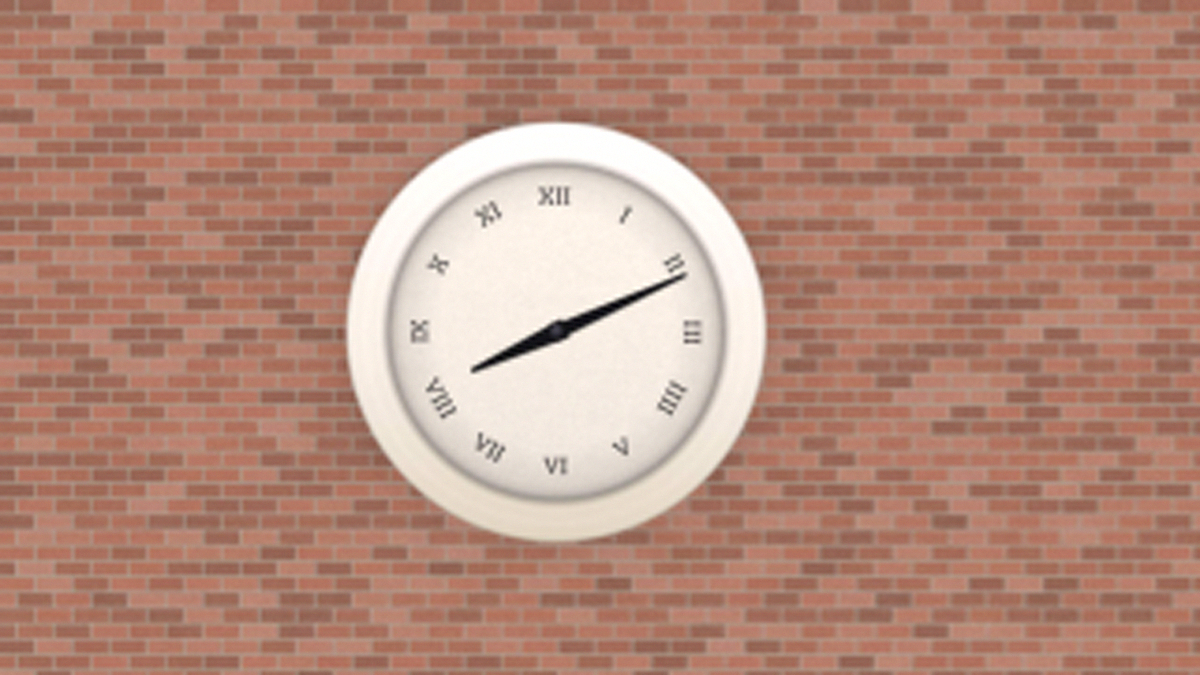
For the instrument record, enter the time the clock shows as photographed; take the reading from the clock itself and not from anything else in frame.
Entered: 8:11
